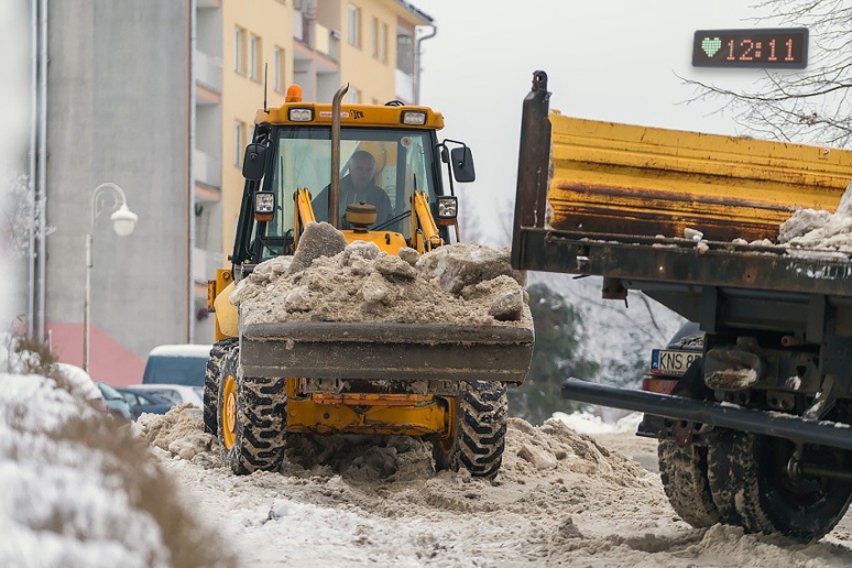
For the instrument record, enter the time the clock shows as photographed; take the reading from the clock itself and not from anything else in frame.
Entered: 12:11
